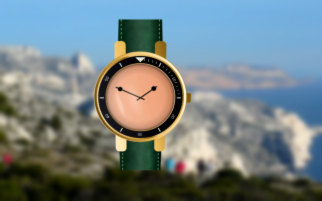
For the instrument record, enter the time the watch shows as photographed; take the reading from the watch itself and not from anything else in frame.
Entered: 1:49
